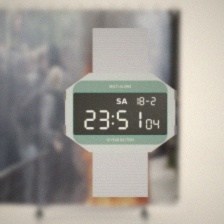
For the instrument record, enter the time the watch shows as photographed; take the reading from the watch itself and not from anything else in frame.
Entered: 23:51:04
